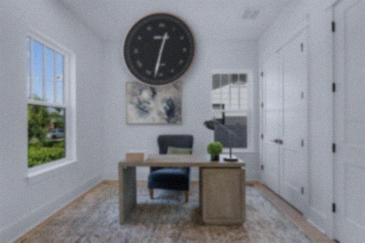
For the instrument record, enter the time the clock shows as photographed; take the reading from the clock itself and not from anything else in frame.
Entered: 12:32
